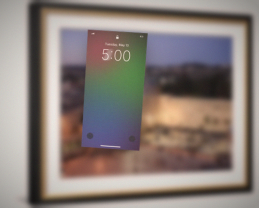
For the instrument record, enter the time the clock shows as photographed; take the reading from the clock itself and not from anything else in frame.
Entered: 5:00
